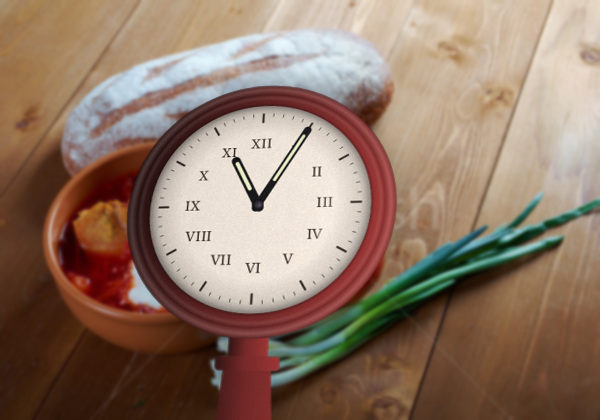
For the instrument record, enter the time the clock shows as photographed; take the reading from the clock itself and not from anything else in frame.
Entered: 11:05
